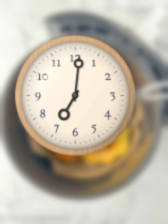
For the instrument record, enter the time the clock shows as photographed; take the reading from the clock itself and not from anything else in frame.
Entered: 7:01
